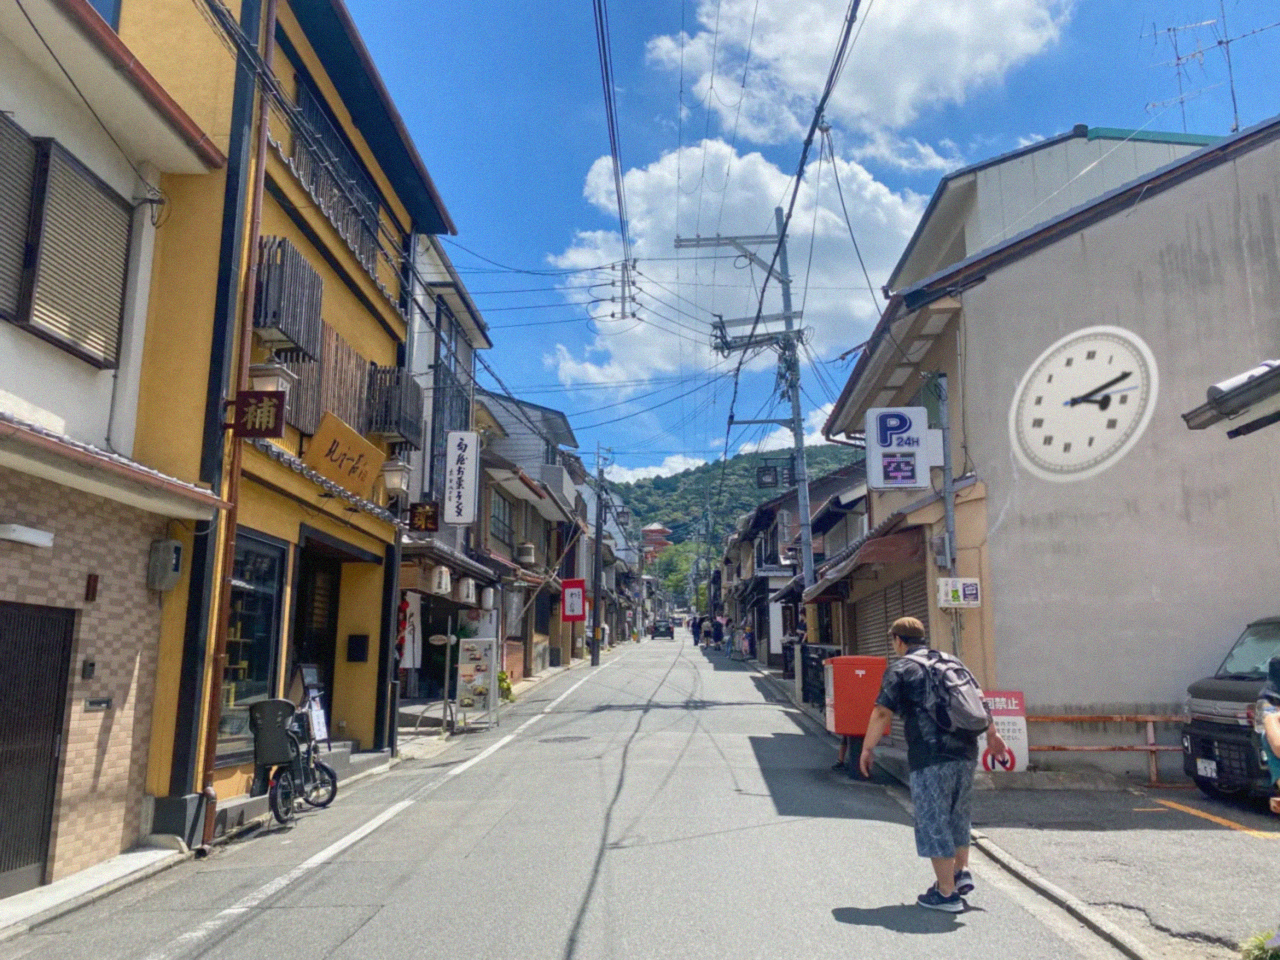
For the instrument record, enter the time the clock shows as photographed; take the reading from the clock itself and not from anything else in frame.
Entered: 3:10:13
